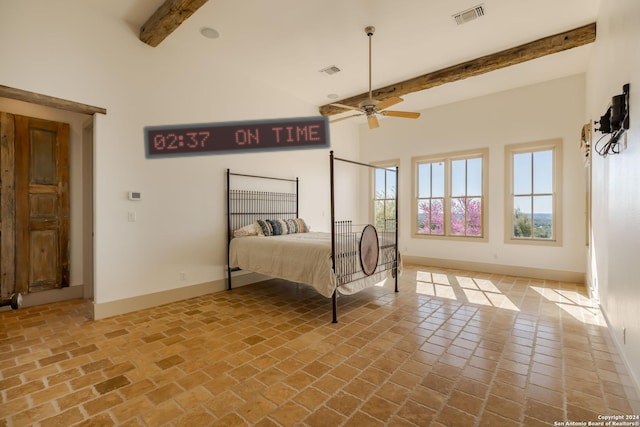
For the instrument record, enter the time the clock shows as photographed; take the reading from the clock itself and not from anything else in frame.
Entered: 2:37
